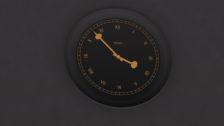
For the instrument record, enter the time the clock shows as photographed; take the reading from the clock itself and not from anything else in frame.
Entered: 3:53
